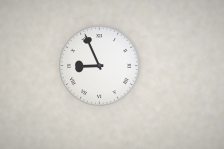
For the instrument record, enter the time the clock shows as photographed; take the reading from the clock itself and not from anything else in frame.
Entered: 8:56
